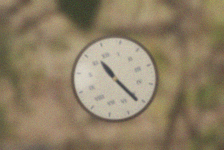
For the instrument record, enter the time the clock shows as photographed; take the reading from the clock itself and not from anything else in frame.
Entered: 11:26
